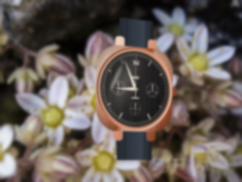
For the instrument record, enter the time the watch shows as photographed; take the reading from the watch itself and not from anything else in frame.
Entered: 8:56
